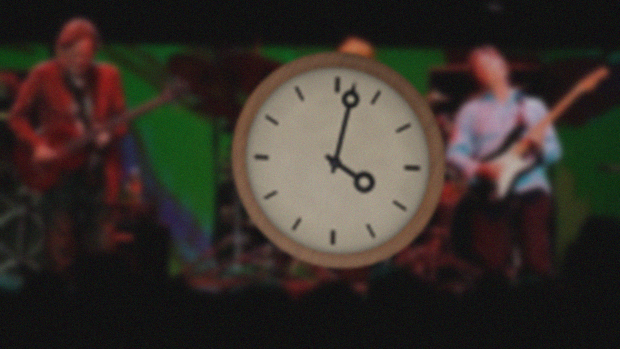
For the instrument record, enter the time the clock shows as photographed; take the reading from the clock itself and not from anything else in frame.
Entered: 4:02
